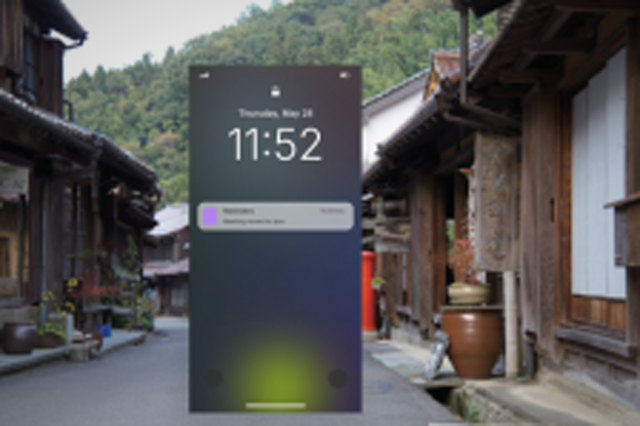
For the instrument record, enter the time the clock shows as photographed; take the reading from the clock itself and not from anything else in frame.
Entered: 11:52
